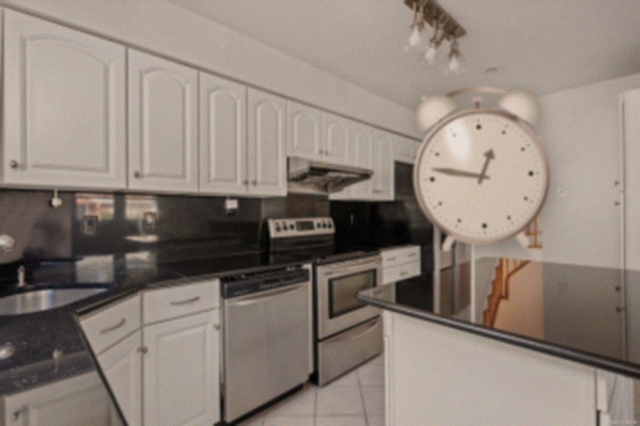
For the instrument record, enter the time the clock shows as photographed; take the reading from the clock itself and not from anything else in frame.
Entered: 12:47
